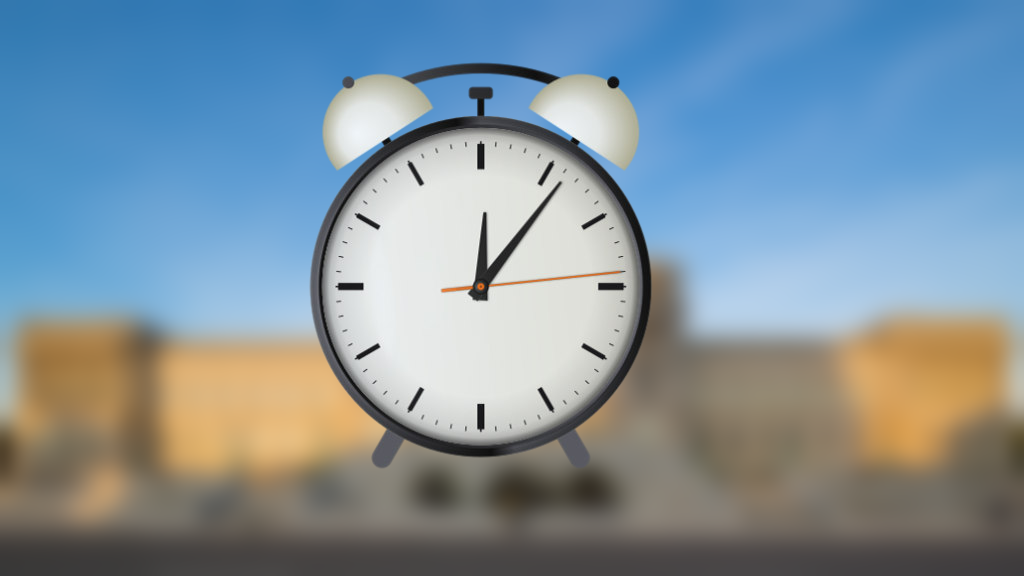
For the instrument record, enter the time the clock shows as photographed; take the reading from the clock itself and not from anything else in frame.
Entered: 12:06:14
